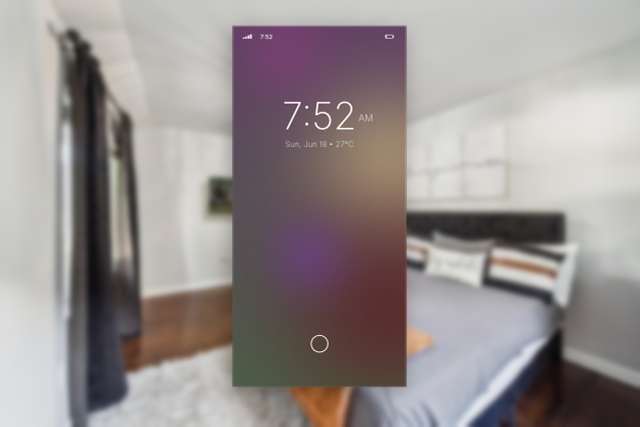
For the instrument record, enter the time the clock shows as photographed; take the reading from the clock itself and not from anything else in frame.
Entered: 7:52
